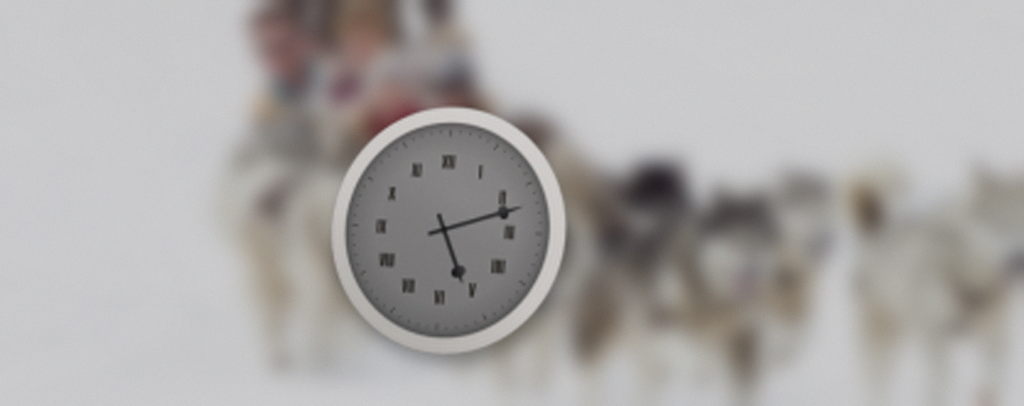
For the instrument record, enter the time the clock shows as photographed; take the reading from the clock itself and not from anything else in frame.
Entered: 5:12
